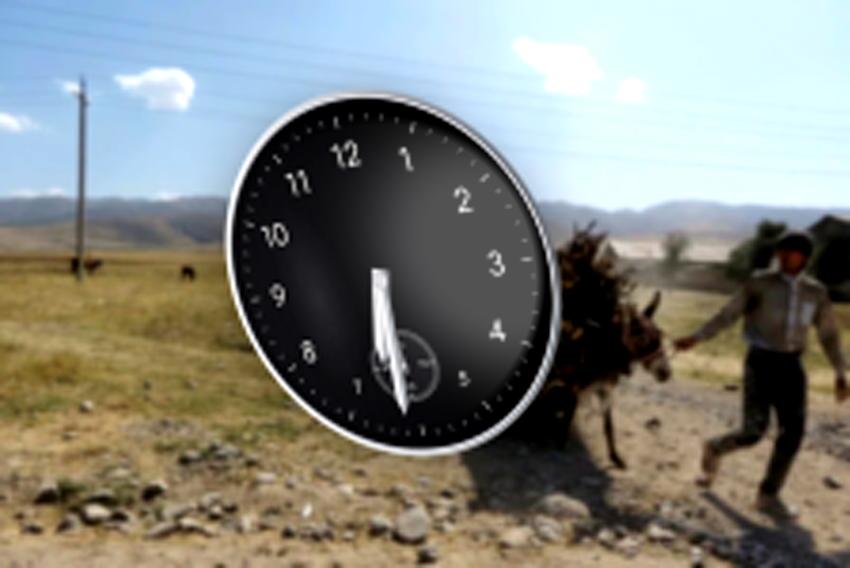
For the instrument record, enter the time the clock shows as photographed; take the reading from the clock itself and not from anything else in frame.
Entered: 6:31
